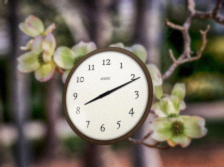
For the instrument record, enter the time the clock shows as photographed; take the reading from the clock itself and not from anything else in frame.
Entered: 8:11
